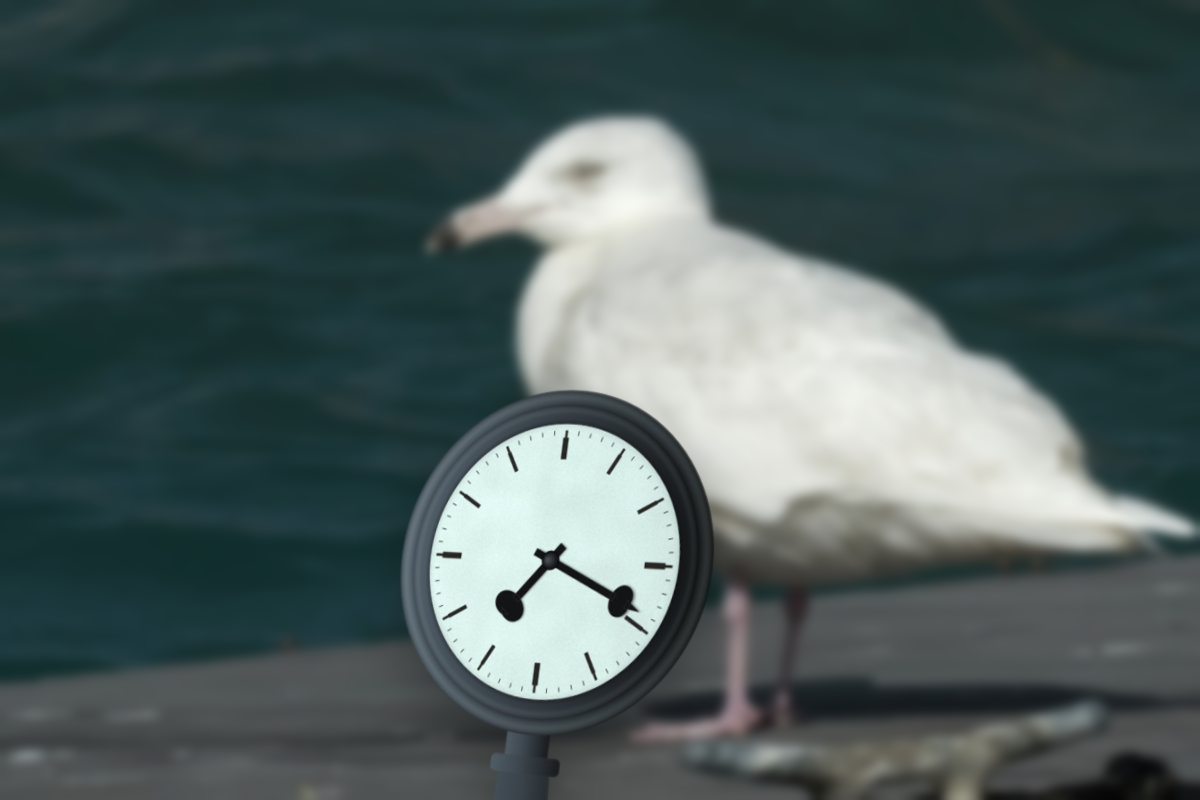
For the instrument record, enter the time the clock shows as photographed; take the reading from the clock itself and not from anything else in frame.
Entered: 7:19
